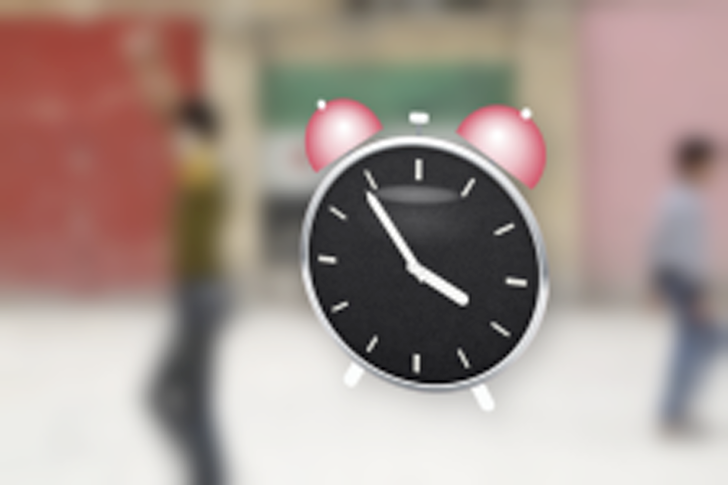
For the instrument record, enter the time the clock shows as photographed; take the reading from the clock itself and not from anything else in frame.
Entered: 3:54
